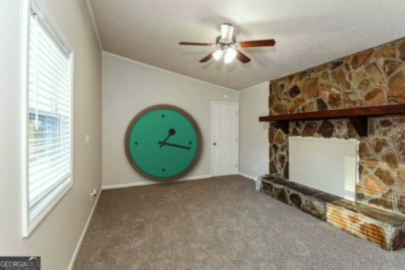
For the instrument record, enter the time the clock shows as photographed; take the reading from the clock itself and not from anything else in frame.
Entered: 1:17
